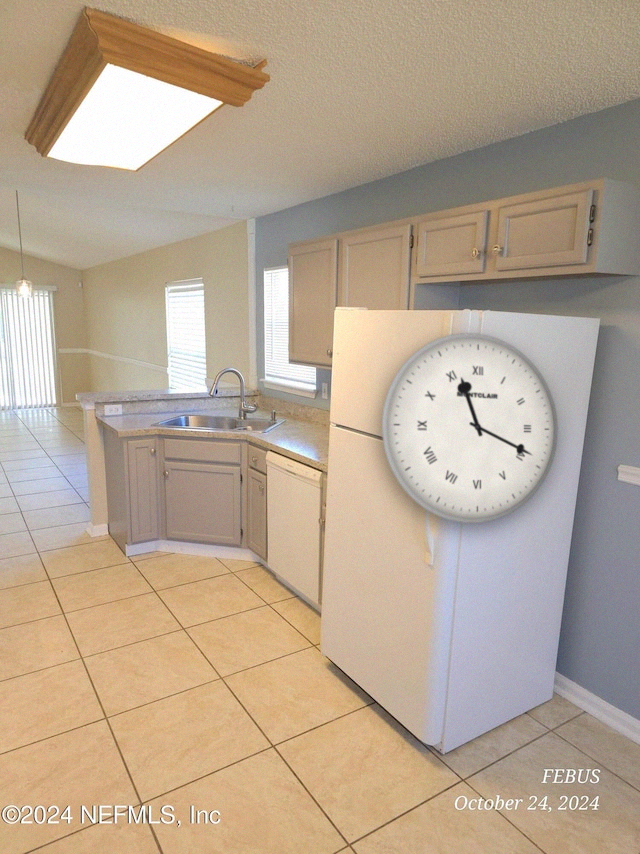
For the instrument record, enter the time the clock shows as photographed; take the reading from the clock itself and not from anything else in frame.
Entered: 11:19
